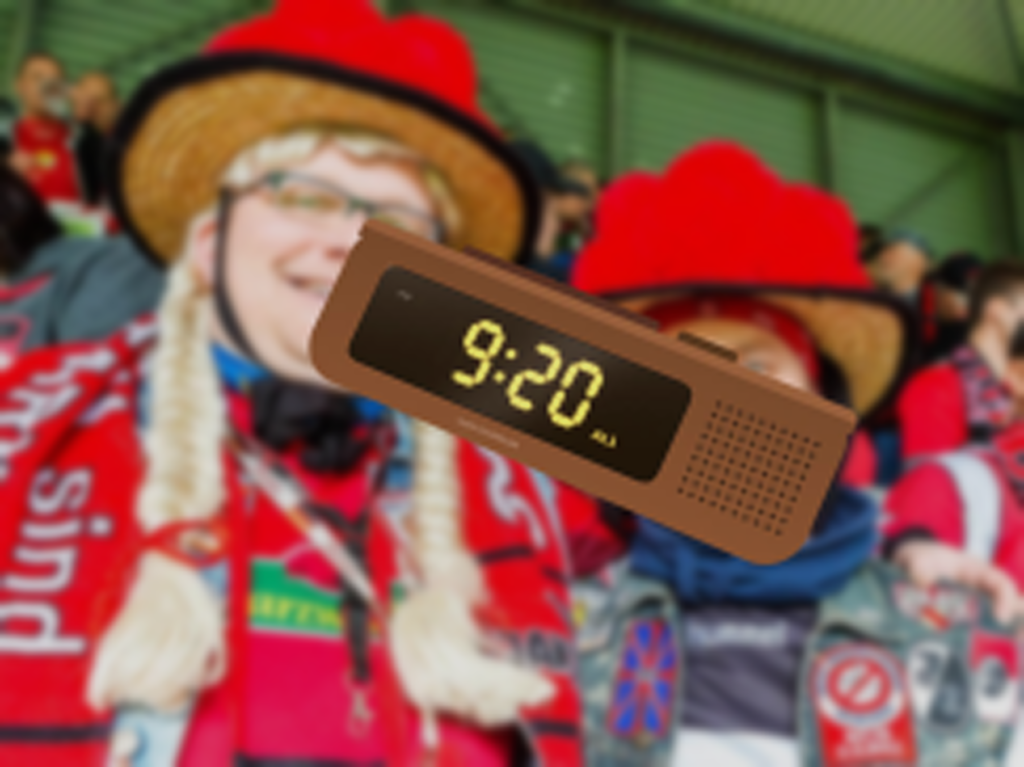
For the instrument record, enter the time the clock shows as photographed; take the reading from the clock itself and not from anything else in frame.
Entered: 9:20
